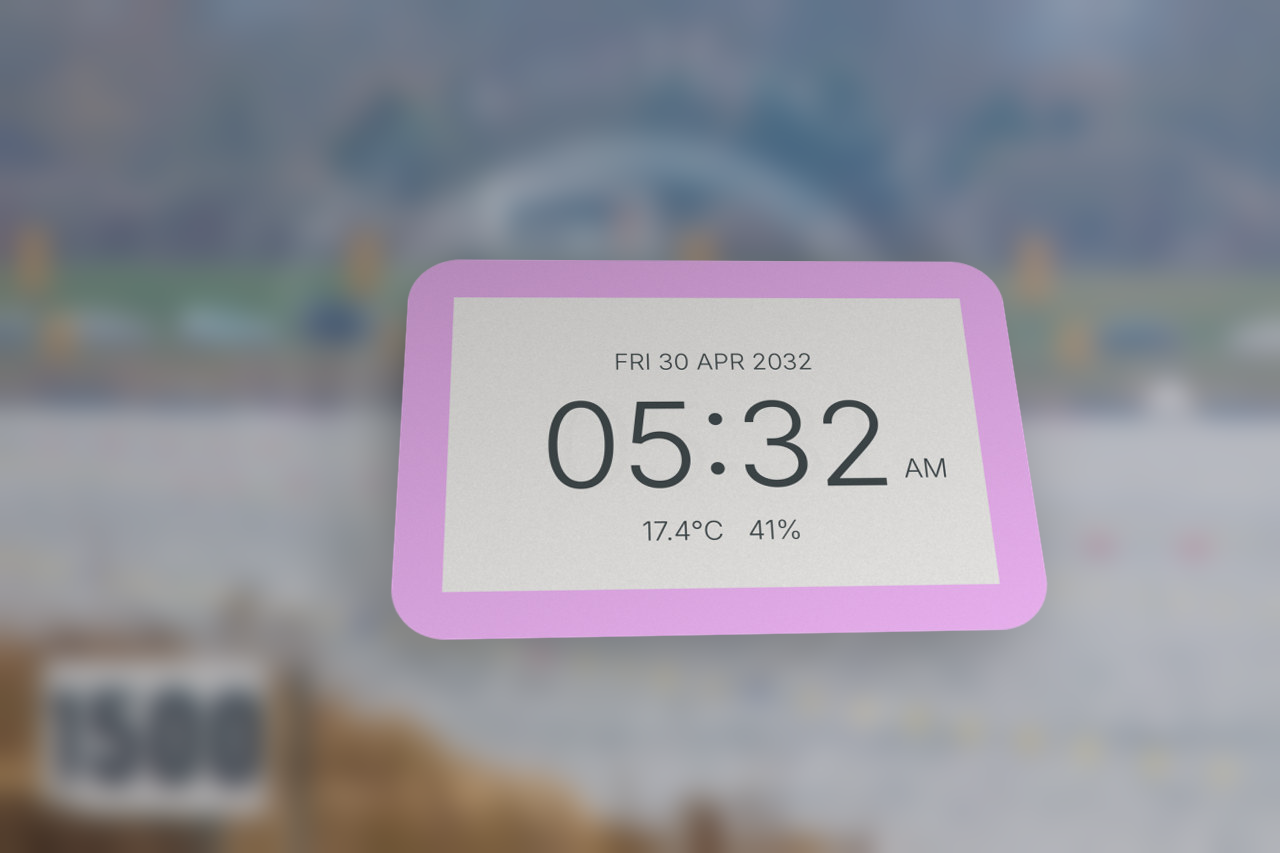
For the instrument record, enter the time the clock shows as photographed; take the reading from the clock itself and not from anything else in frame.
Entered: 5:32
